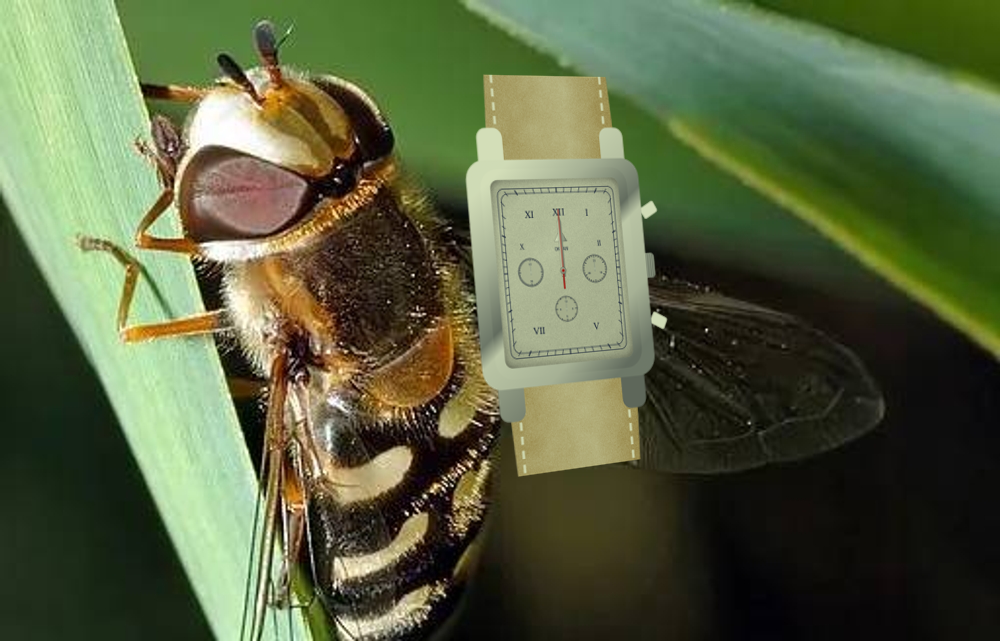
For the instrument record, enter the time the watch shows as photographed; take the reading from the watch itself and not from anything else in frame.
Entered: 12:00
